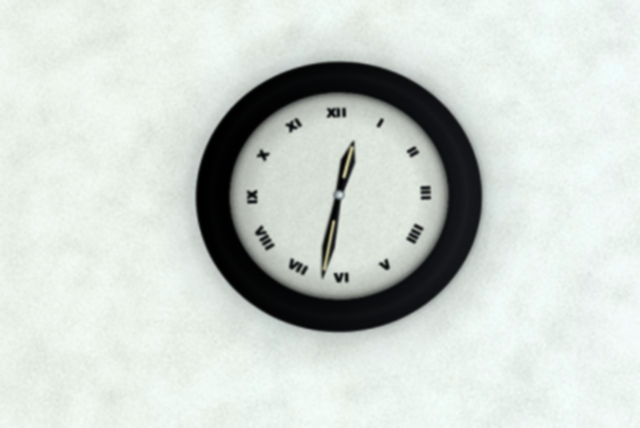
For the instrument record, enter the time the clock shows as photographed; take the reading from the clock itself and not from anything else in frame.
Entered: 12:32
